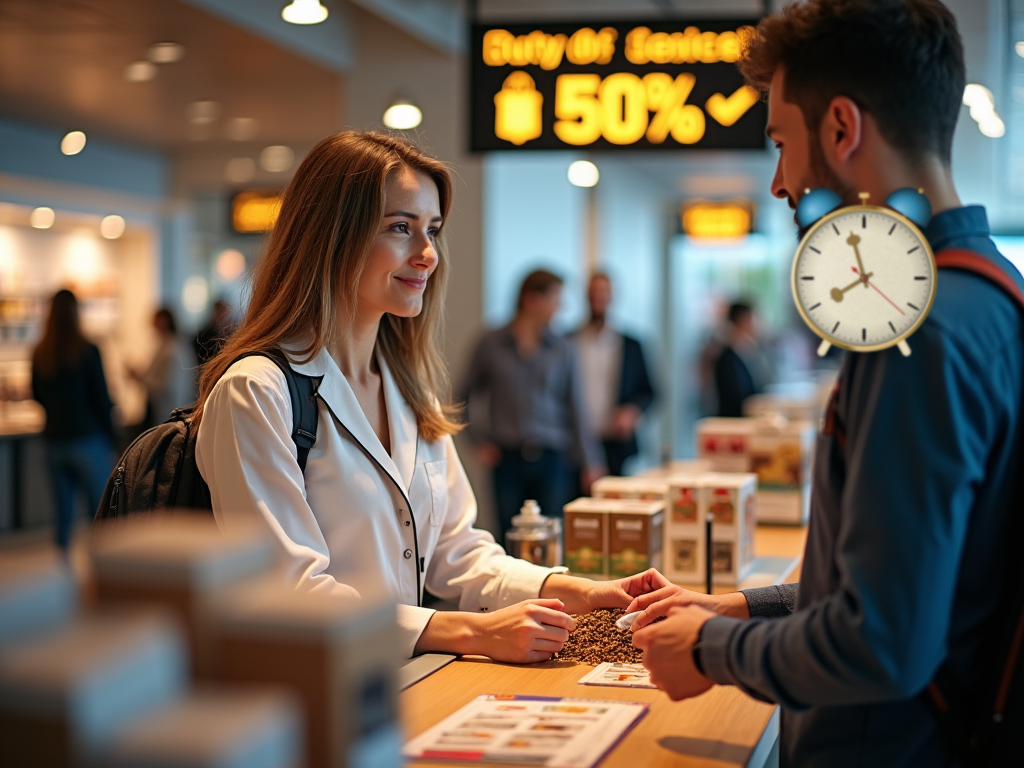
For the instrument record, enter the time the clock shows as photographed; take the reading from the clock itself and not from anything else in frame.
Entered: 7:57:22
